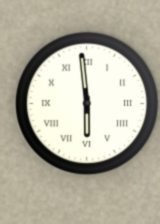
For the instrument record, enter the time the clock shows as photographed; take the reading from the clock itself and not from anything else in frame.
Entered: 5:59
